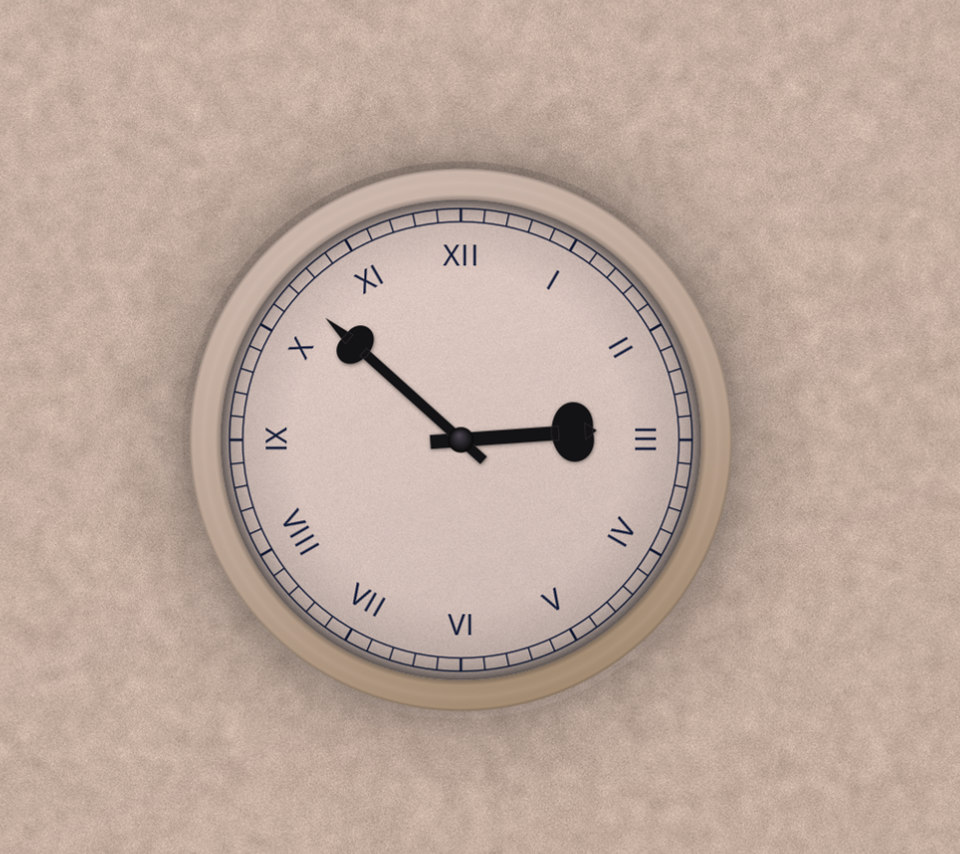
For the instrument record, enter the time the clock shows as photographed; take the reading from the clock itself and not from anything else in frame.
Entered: 2:52
